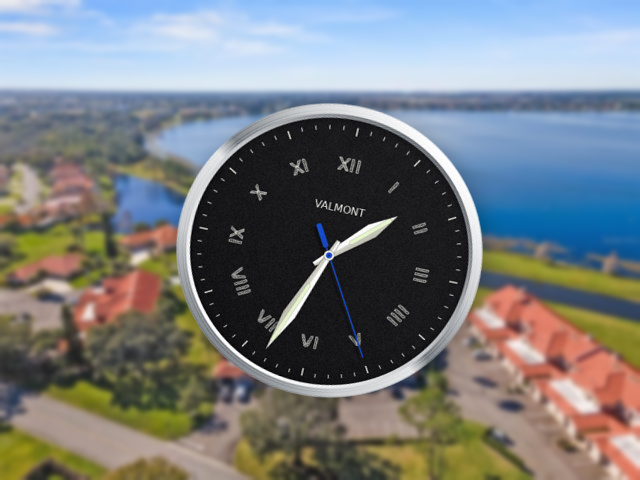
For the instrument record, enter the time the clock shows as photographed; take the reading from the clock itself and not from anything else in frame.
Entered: 1:33:25
